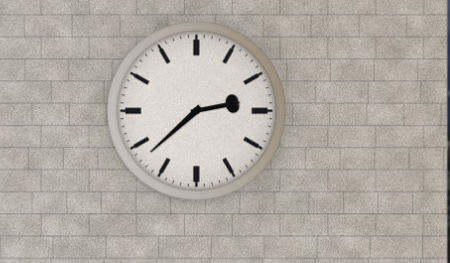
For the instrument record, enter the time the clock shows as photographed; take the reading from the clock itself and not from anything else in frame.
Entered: 2:38
